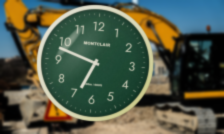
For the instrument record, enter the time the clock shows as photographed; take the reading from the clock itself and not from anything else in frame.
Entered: 6:48
